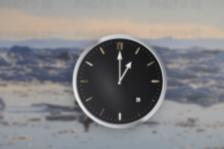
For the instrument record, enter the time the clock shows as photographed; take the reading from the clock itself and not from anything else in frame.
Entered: 1:00
